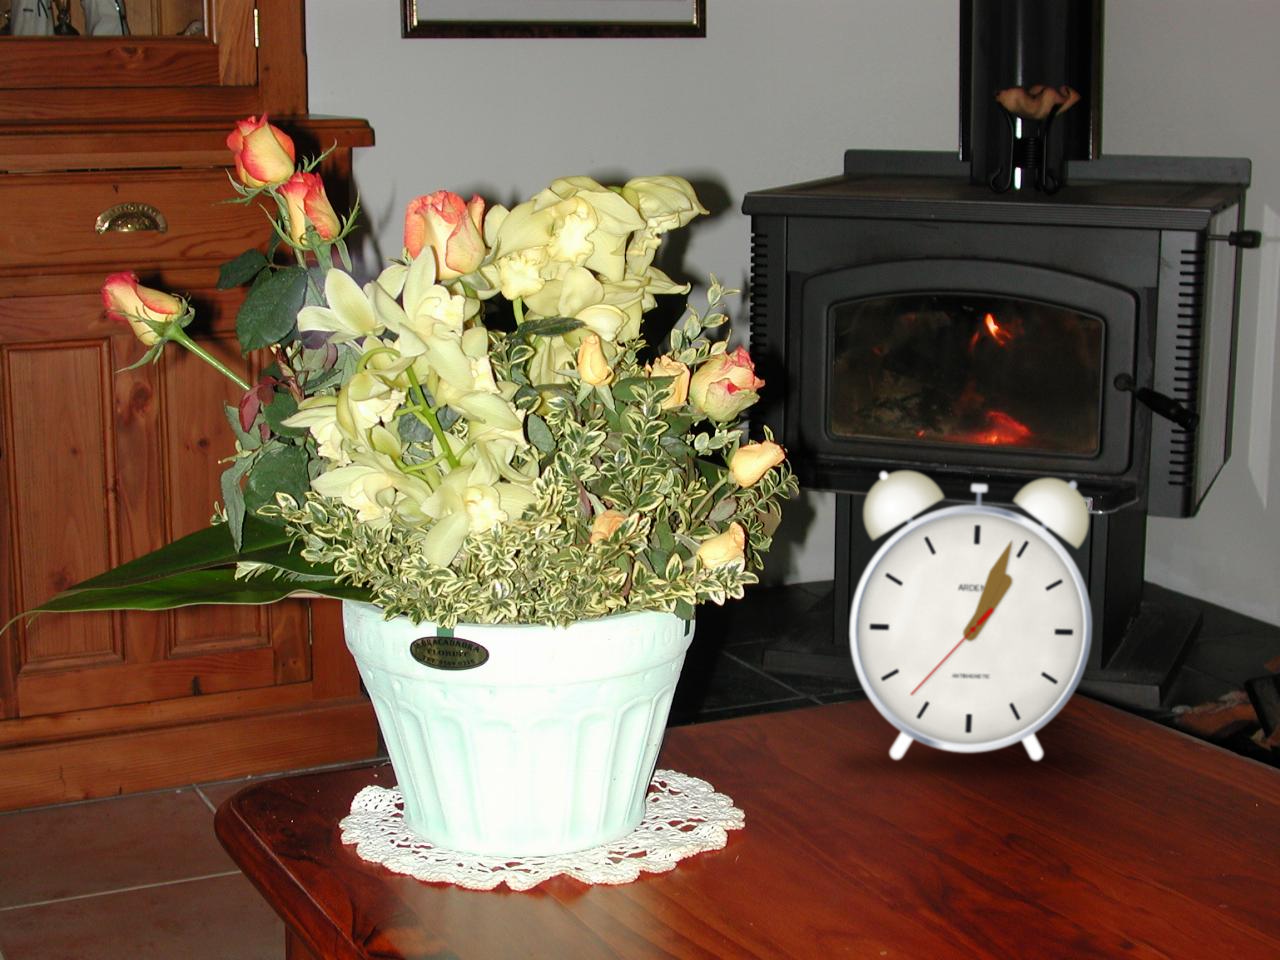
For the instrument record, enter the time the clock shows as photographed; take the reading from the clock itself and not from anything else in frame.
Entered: 1:03:37
